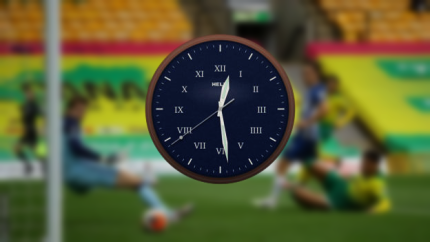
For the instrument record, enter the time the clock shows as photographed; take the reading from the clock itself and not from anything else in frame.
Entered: 12:28:39
